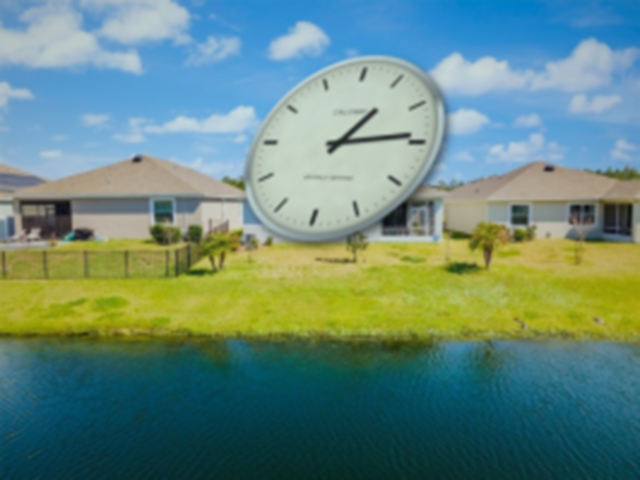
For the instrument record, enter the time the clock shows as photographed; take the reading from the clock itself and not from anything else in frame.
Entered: 1:14
